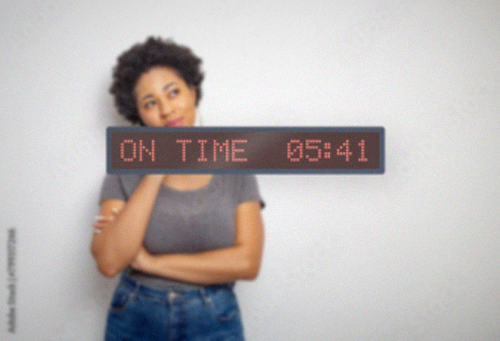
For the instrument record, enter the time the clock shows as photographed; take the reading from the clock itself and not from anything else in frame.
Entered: 5:41
